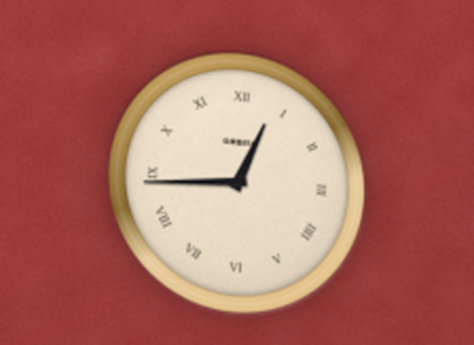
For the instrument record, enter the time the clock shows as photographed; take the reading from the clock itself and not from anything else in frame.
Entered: 12:44
